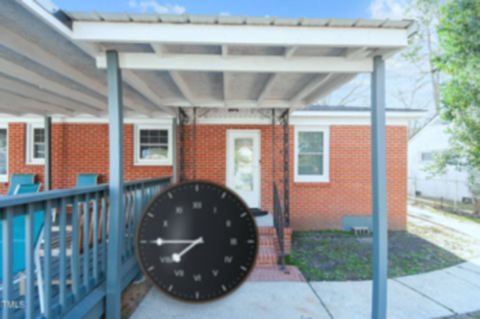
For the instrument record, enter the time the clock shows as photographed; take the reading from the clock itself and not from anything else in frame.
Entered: 7:45
